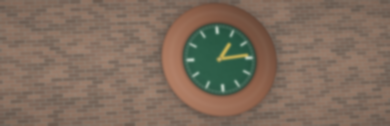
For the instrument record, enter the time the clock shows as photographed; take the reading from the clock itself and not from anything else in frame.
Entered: 1:14
